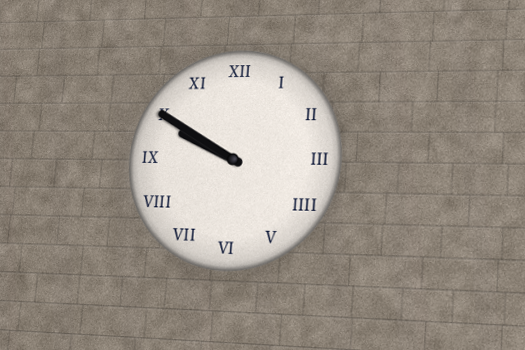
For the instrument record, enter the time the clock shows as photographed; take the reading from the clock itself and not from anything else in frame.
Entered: 9:50
